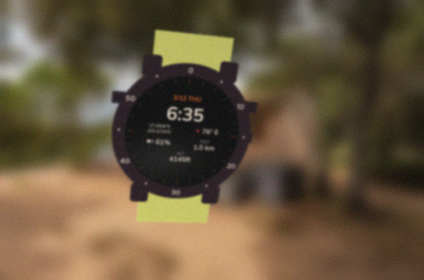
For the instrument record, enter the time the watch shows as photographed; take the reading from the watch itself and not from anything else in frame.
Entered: 6:35
